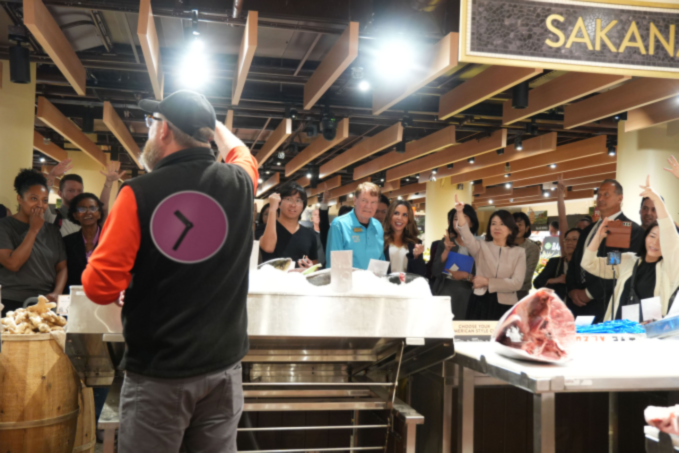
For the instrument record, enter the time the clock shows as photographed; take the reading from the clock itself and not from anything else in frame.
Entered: 10:35
